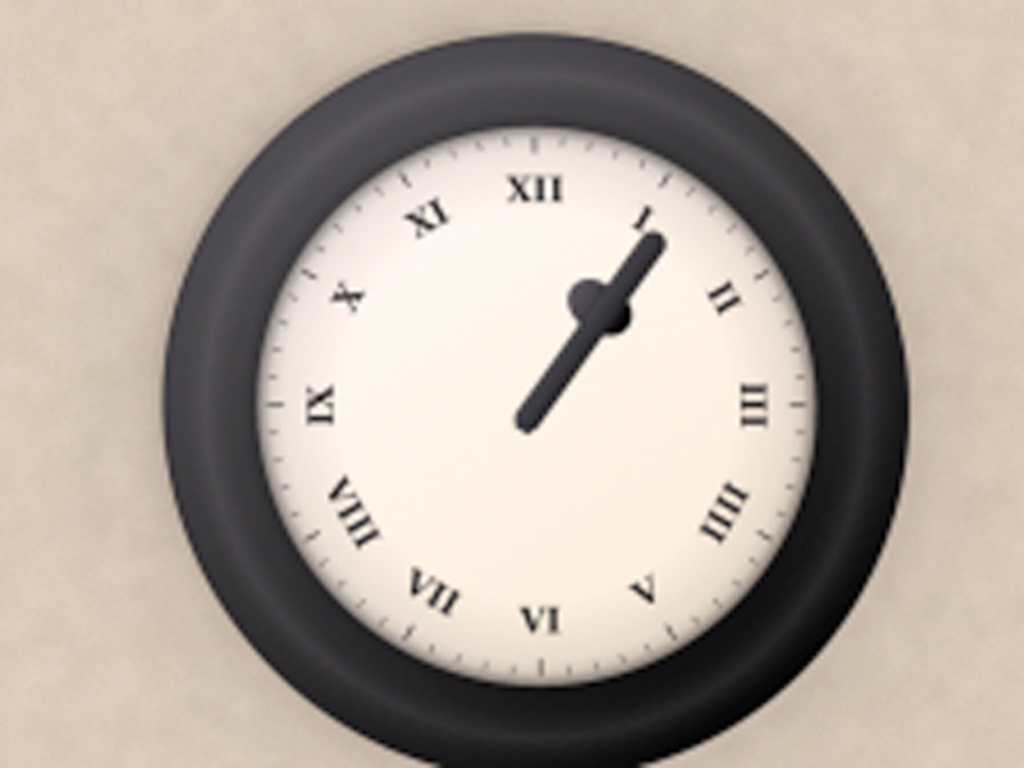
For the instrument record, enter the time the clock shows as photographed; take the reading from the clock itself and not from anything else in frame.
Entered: 1:06
